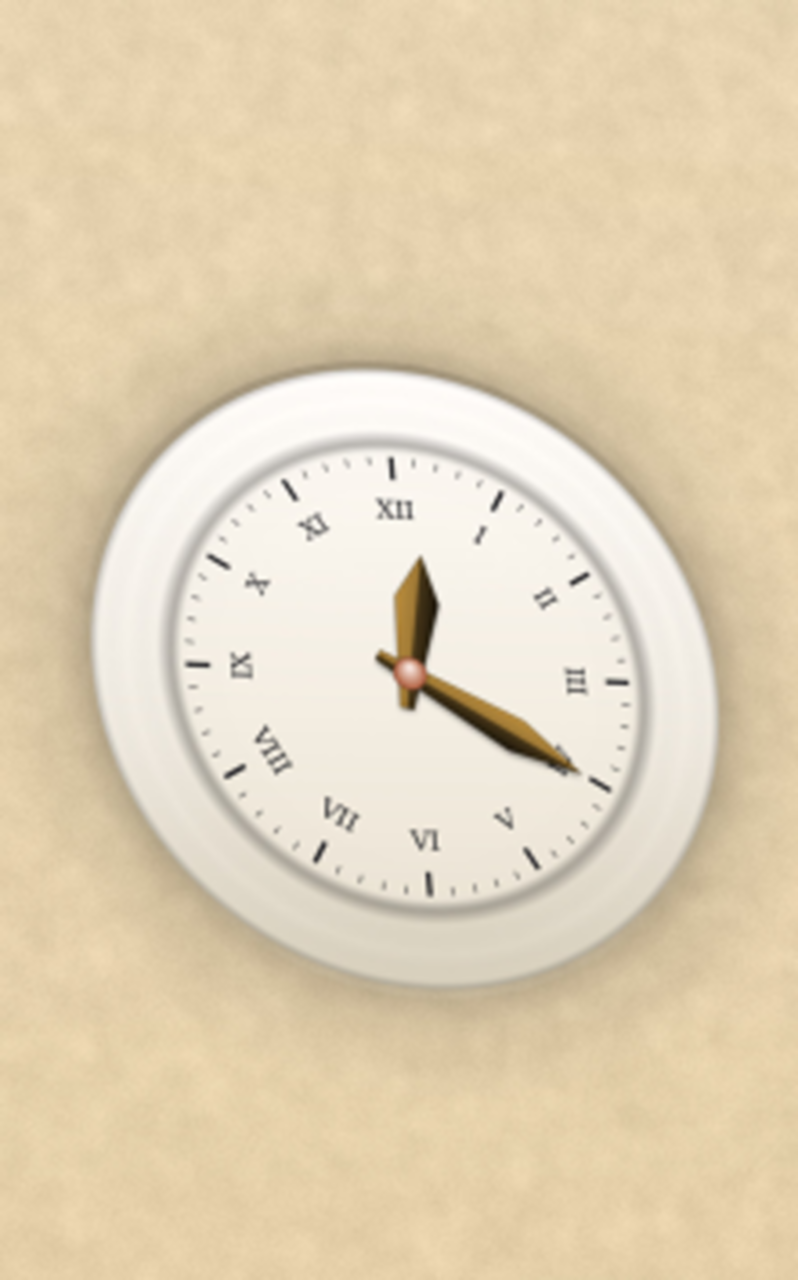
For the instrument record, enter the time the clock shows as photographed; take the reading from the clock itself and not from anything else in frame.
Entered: 12:20
